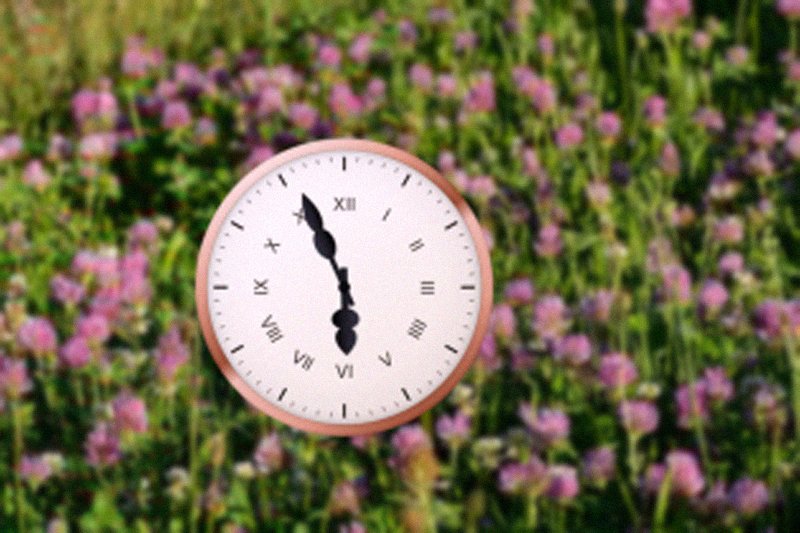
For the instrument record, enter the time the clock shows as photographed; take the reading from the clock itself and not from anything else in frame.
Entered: 5:56
